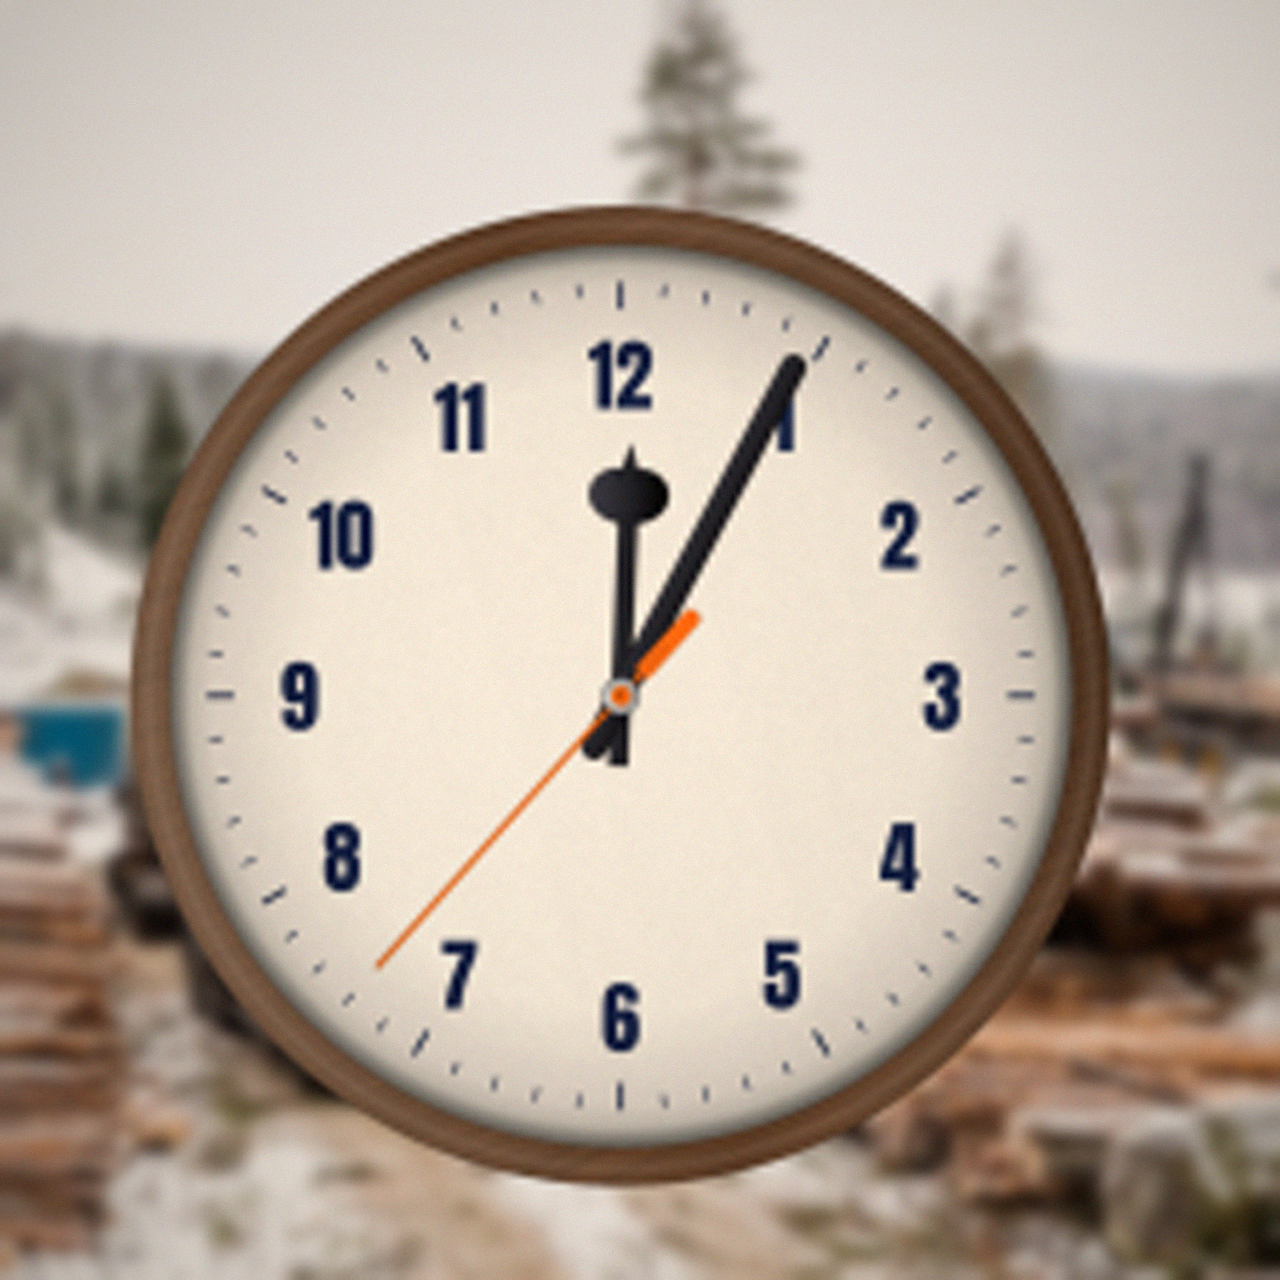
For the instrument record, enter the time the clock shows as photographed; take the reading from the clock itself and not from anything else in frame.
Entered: 12:04:37
